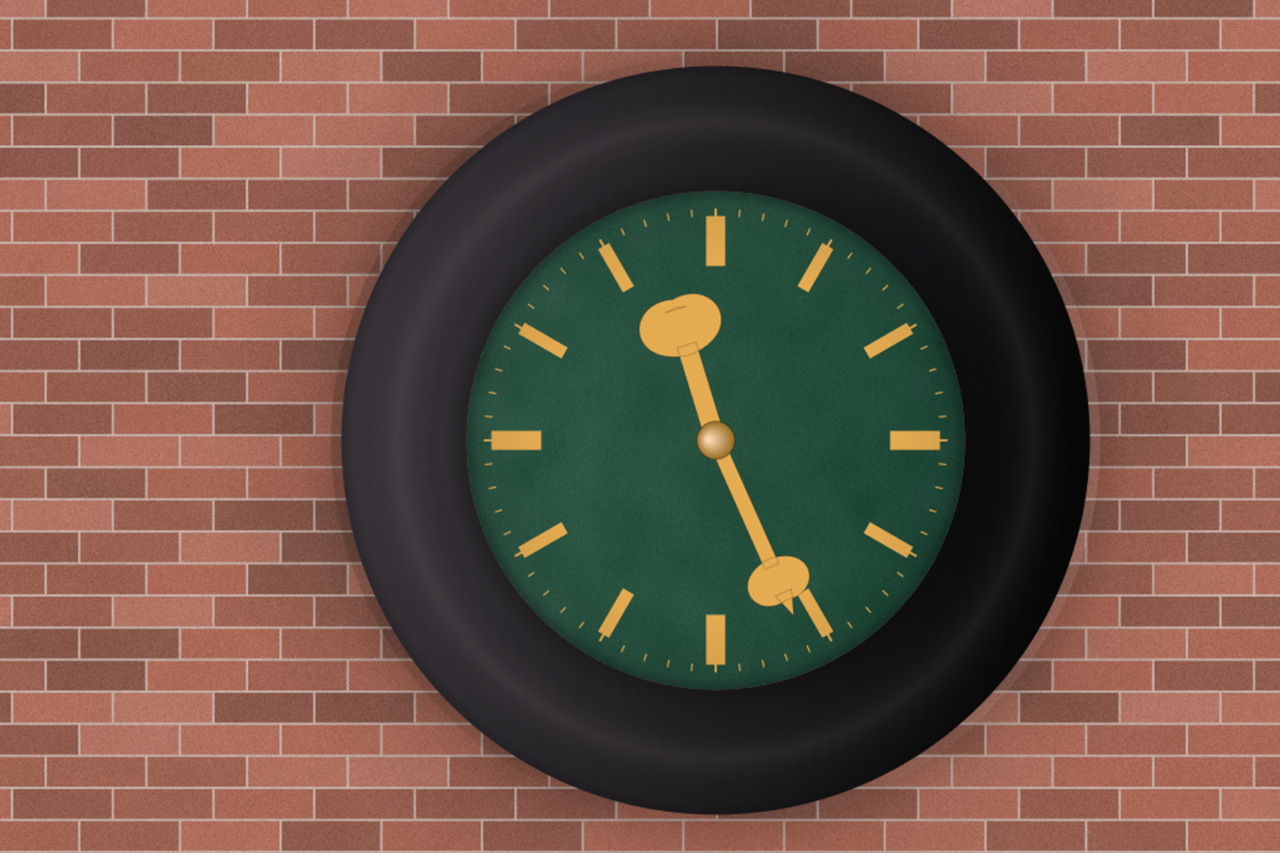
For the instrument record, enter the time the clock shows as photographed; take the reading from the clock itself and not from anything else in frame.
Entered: 11:26
